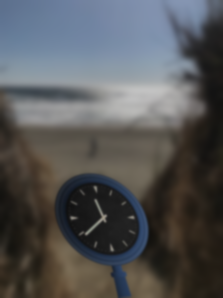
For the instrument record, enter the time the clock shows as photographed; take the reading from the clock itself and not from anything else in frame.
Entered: 11:39
